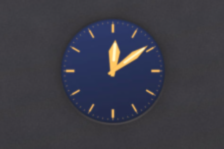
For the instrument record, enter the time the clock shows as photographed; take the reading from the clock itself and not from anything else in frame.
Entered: 12:09
